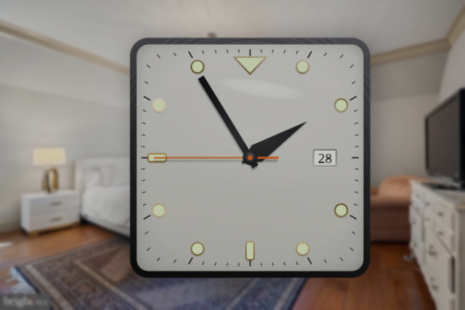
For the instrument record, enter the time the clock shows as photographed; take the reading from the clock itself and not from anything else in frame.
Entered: 1:54:45
